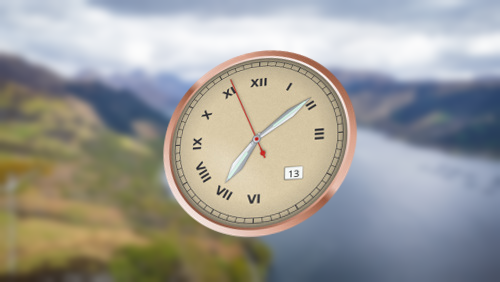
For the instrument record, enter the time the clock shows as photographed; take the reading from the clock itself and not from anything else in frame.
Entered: 7:08:56
